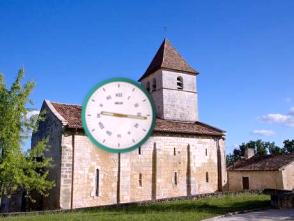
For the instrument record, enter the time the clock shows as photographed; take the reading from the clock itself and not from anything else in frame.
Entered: 9:16
